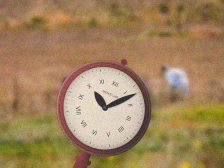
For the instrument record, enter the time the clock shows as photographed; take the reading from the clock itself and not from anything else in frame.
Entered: 10:07
